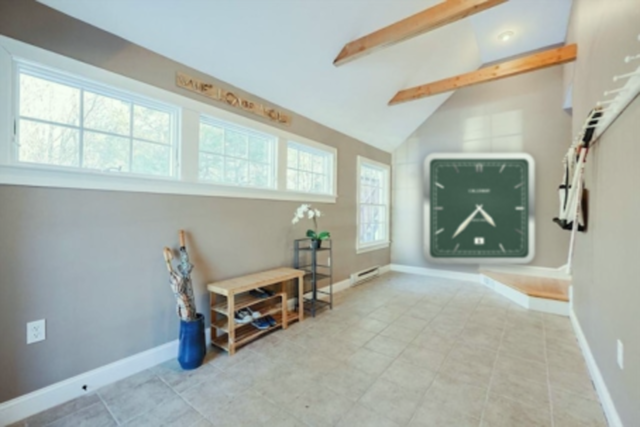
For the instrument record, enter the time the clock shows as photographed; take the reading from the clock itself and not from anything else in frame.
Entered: 4:37
